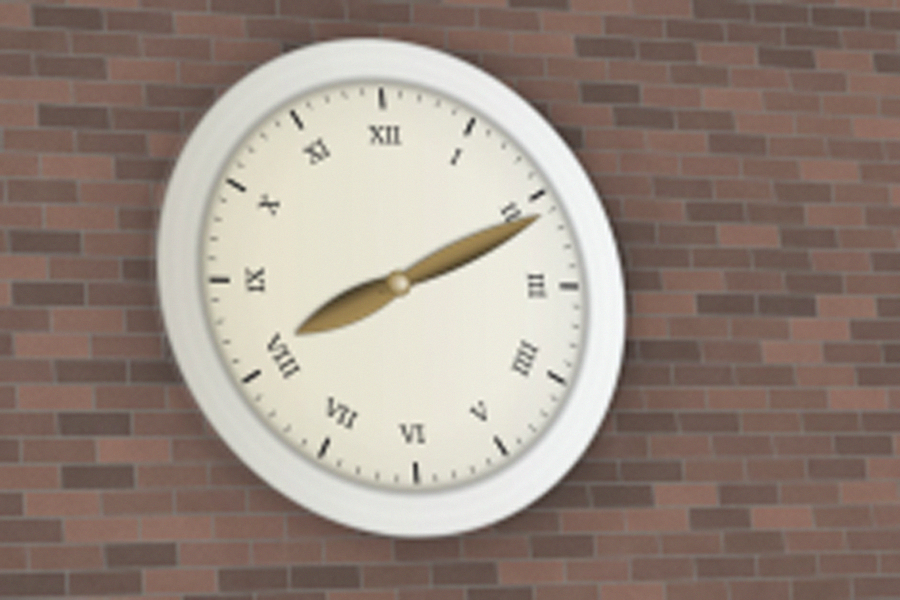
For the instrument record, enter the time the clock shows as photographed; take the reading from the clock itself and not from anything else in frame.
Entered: 8:11
